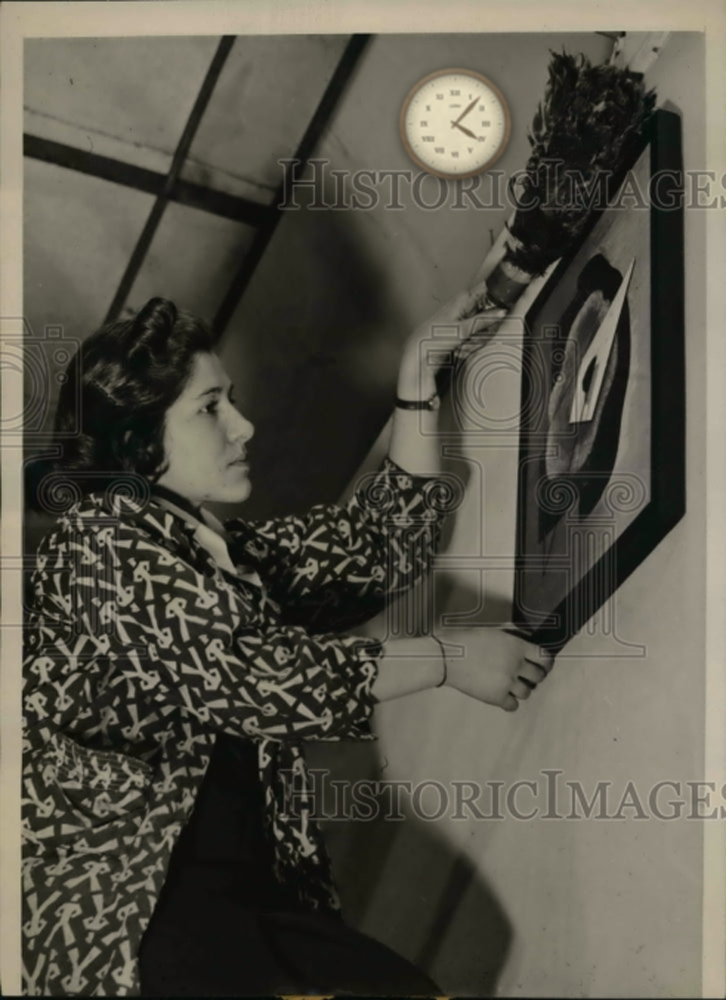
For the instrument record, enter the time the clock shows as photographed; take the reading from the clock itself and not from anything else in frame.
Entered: 4:07
